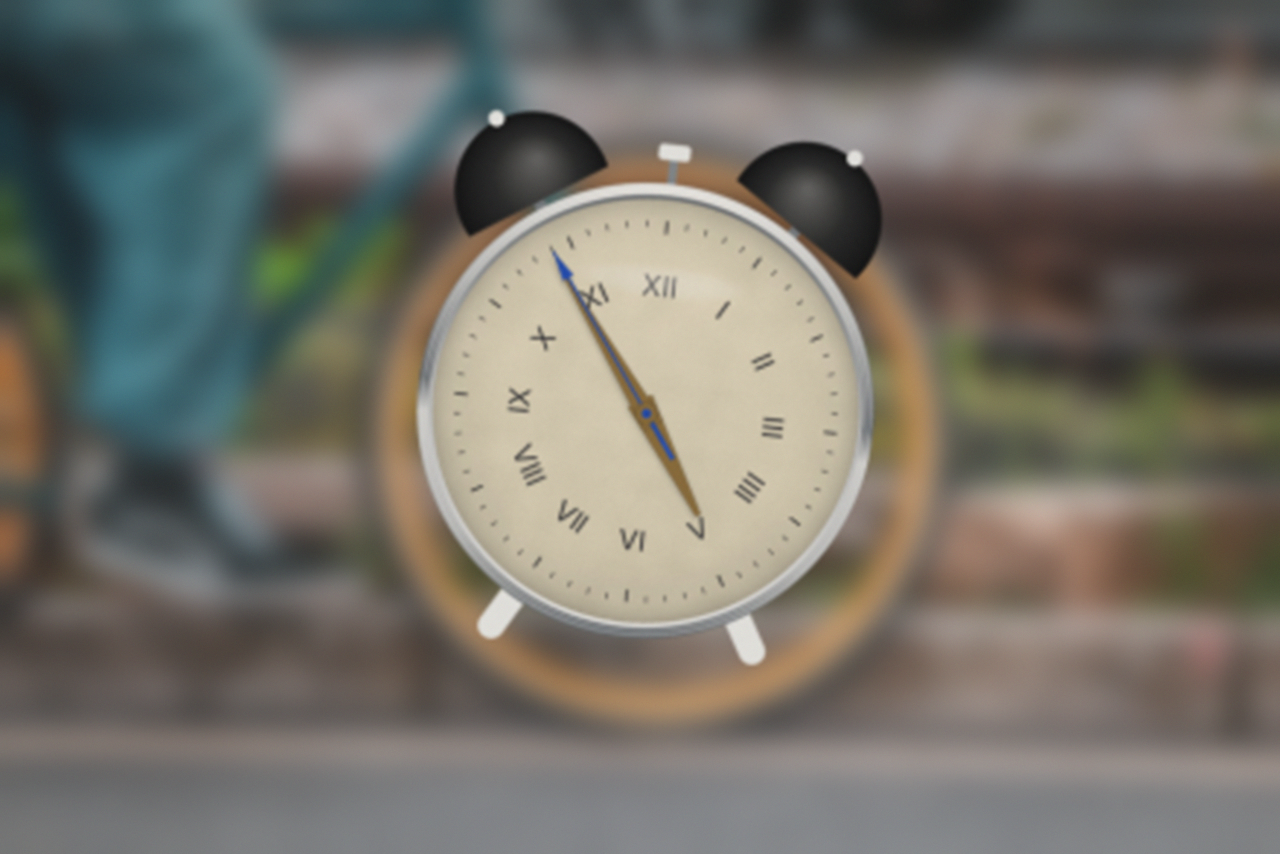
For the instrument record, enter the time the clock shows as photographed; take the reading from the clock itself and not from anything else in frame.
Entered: 4:53:54
